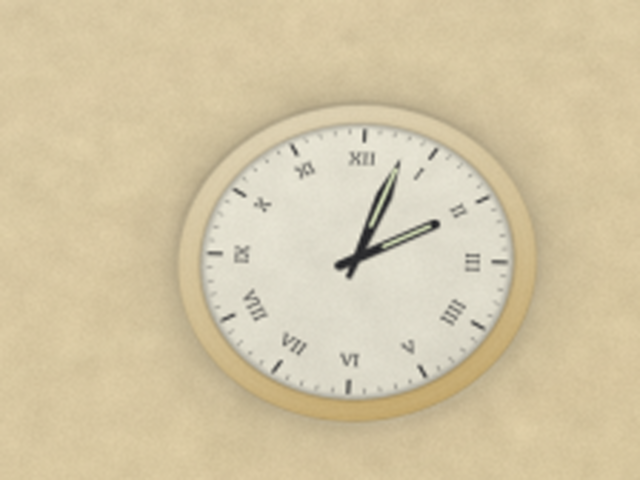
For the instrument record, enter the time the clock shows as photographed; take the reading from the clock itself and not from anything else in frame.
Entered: 2:03
